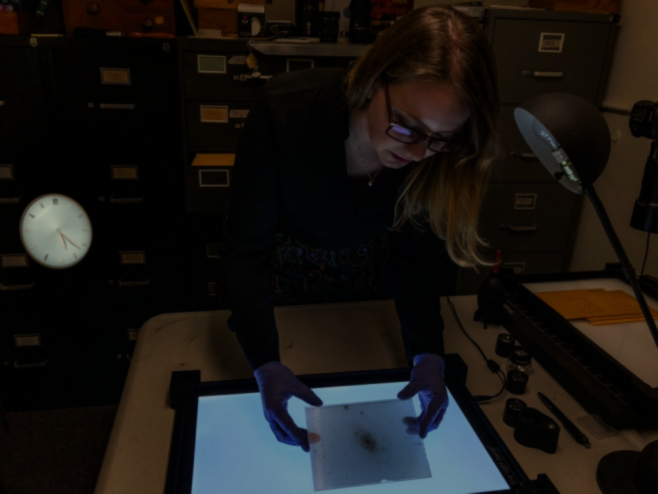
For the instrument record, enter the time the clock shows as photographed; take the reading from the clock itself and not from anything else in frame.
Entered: 5:22
